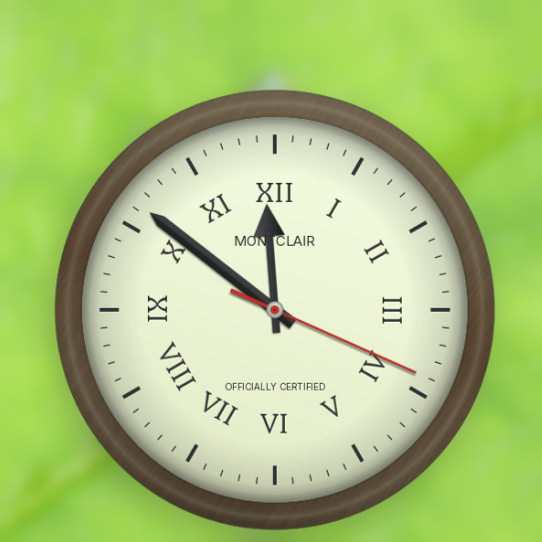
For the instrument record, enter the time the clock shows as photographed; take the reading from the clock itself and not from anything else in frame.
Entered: 11:51:19
